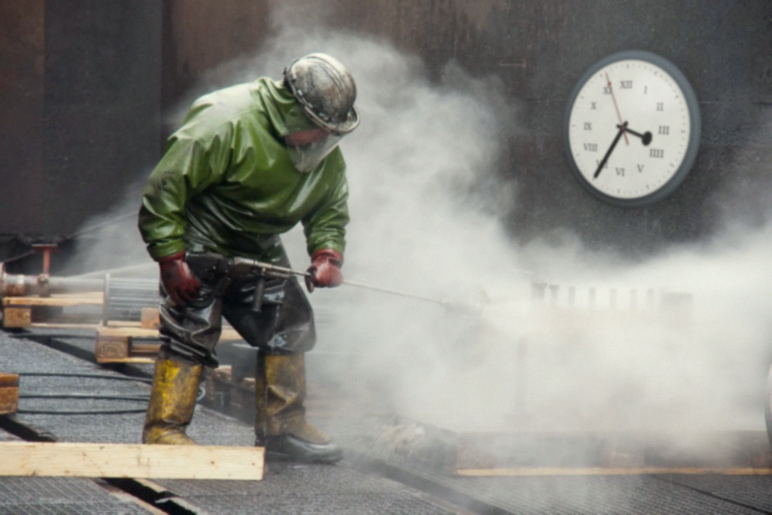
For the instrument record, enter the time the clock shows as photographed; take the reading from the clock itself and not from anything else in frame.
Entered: 3:34:56
